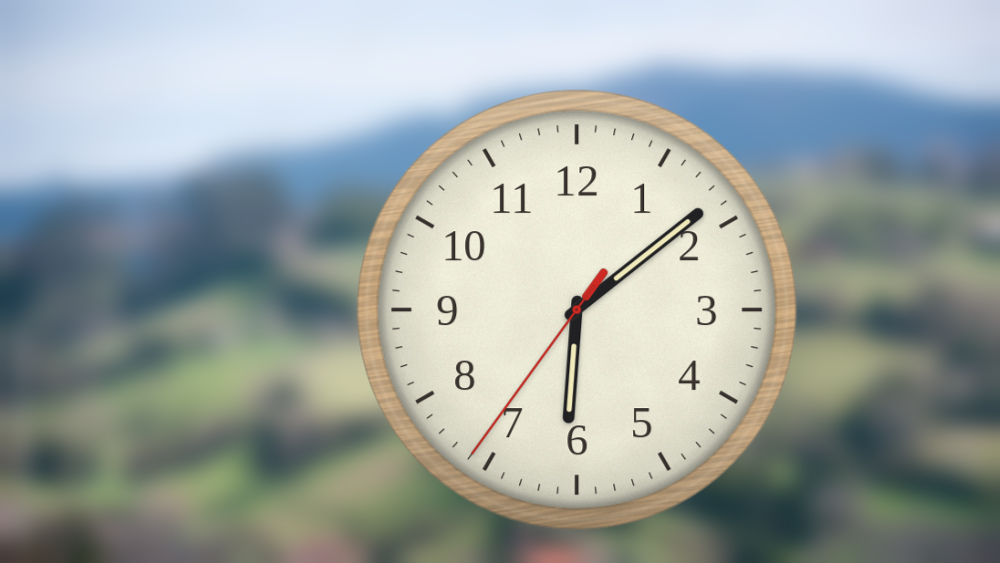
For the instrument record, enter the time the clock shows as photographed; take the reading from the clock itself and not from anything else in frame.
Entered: 6:08:36
